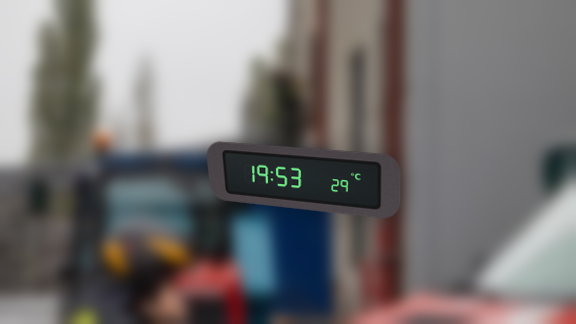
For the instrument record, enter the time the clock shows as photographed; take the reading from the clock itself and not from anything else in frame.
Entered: 19:53
